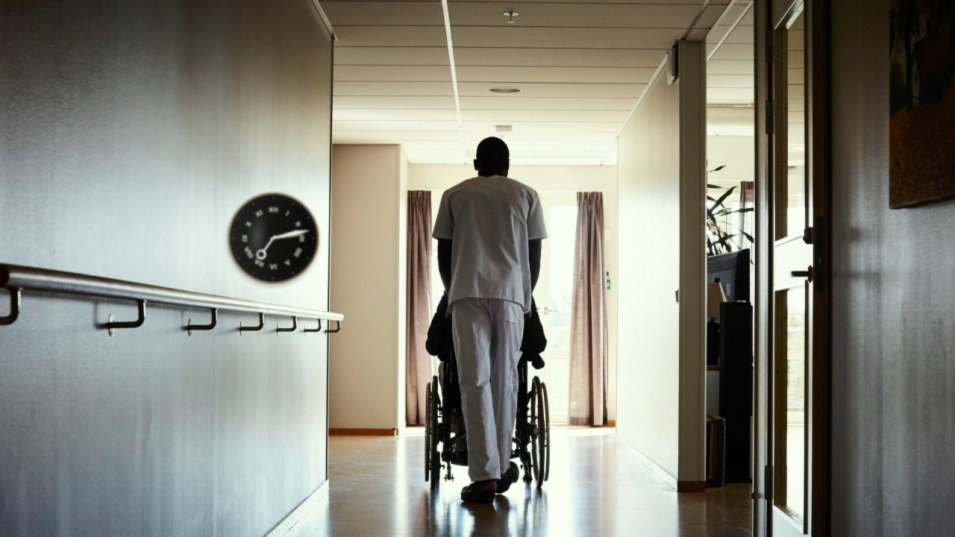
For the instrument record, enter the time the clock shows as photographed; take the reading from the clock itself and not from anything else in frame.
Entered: 7:13
